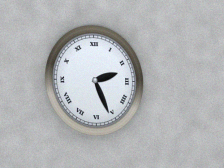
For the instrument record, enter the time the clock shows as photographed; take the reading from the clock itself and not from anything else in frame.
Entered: 2:26
